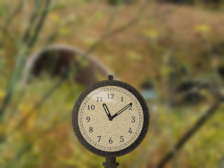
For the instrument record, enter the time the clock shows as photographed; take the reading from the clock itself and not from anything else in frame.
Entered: 11:09
